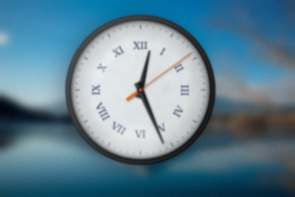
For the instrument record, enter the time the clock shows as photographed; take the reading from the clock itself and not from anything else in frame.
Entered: 12:26:09
